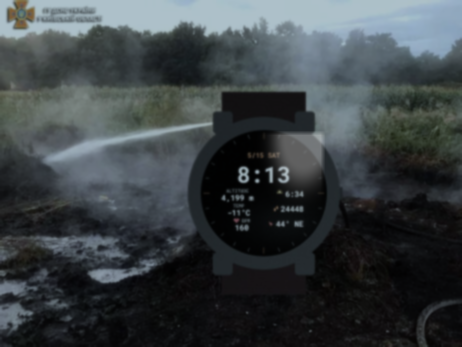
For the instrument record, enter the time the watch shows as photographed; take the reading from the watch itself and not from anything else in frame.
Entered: 8:13
